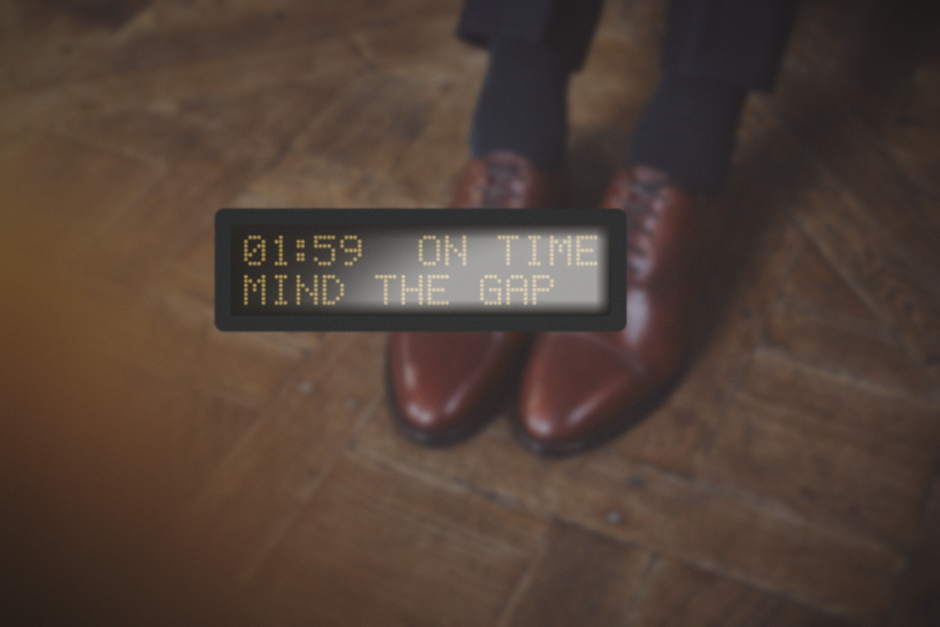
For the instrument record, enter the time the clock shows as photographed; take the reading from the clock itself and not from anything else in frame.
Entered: 1:59
